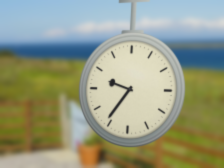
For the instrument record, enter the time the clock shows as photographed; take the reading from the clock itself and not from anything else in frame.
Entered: 9:36
